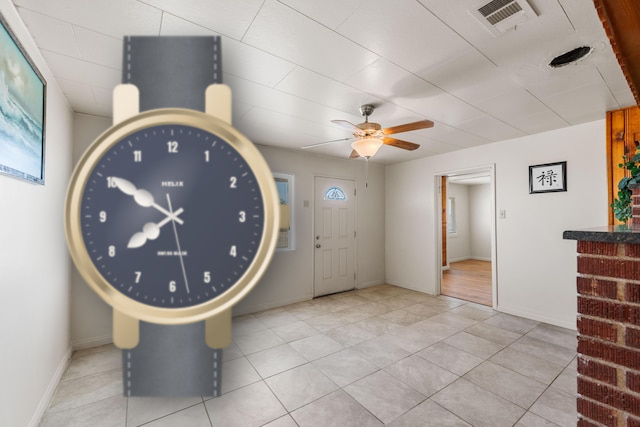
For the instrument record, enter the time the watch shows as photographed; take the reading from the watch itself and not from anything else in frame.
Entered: 7:50:28
